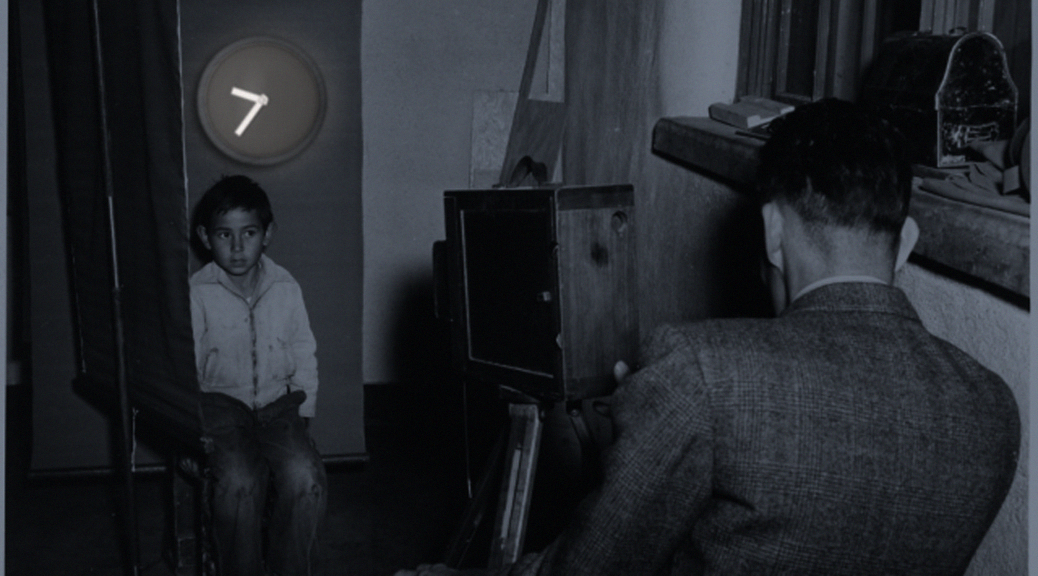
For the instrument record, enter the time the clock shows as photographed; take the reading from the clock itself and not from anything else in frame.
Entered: 9:36
